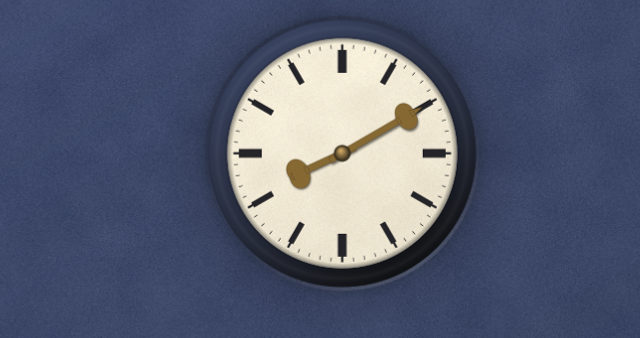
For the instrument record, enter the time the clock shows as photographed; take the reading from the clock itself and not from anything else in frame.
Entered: 8:10
